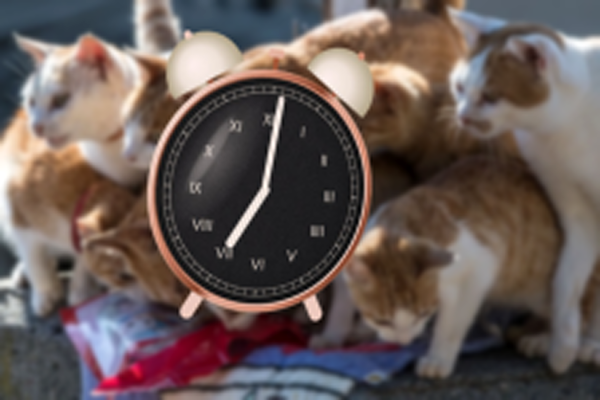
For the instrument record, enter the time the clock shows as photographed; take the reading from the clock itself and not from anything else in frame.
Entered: 7:01
